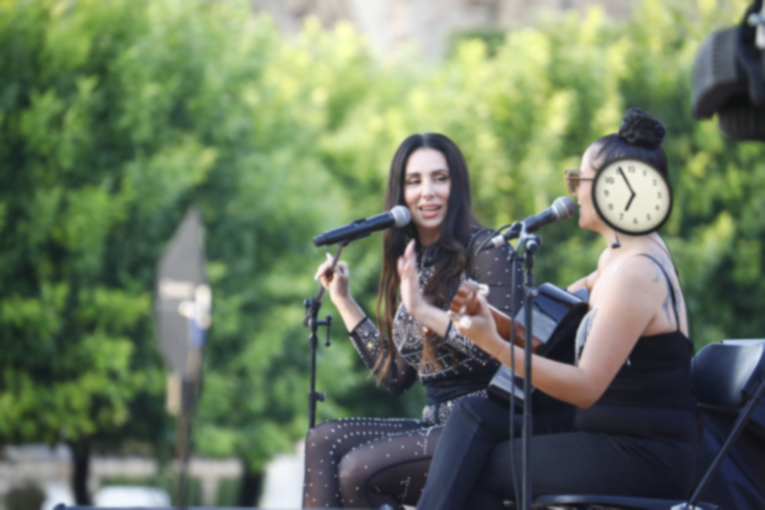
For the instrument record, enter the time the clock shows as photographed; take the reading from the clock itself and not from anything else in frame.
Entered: 6:56
